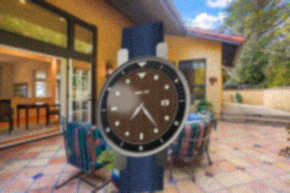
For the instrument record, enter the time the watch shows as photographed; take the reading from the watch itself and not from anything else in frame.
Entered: 7:24
